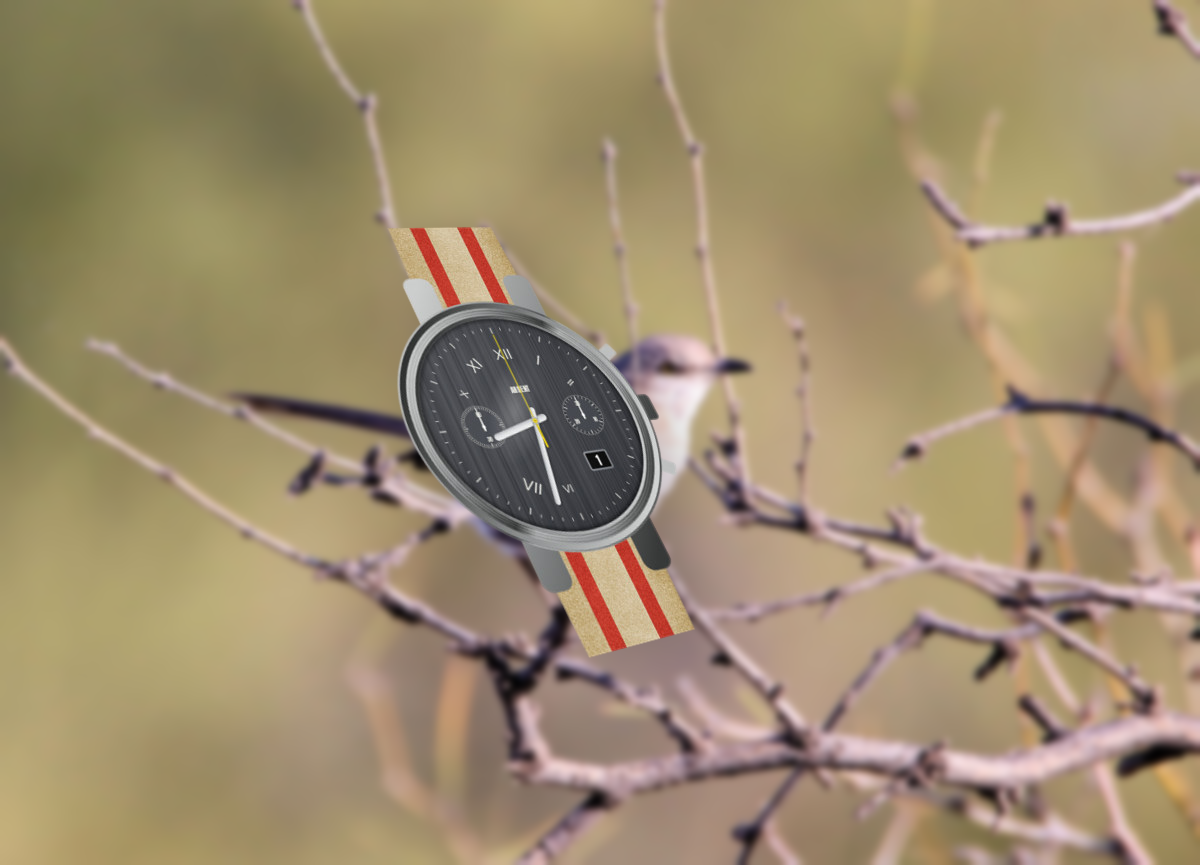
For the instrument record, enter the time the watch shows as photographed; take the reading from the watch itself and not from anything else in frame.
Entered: 8:32
